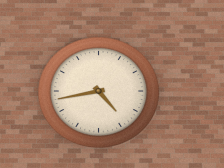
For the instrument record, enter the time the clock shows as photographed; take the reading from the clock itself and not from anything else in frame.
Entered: 4:43
